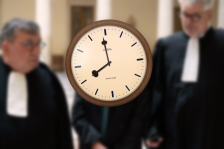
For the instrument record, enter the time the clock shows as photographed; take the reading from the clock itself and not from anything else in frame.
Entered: 7:59
